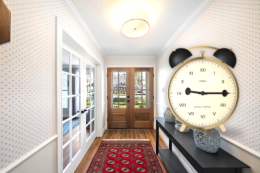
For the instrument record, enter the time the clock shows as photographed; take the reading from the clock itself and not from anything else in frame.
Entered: 9:15
